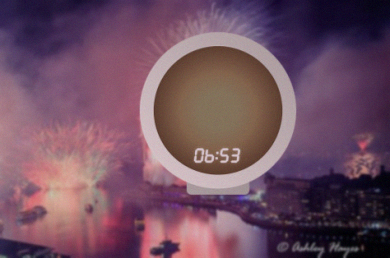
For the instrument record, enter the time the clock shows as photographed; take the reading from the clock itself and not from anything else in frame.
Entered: 6:53
